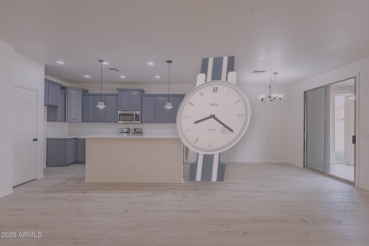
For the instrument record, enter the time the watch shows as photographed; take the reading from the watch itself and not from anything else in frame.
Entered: 8:21
